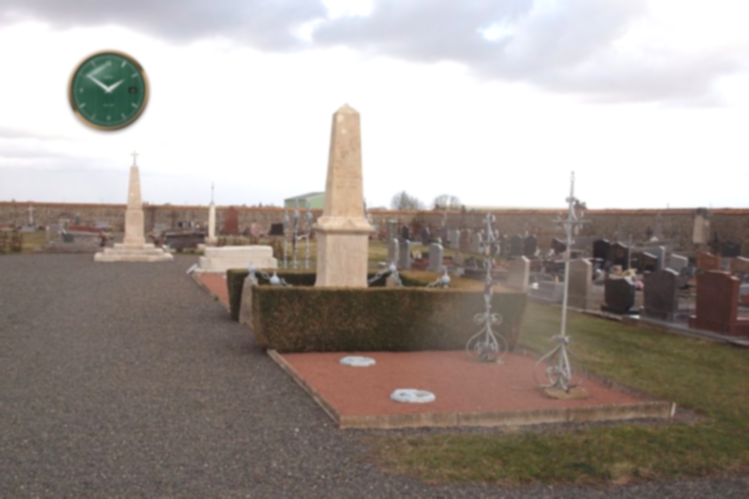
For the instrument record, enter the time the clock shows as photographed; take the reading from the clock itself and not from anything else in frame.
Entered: 1:51
